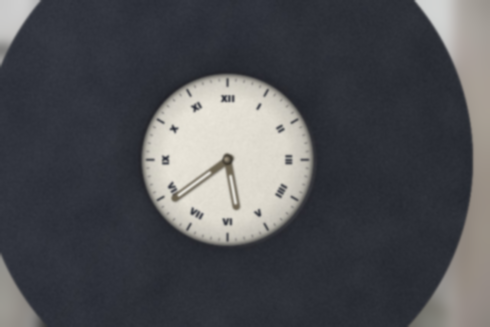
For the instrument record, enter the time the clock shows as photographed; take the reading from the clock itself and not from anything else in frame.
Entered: 5:39
